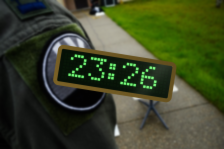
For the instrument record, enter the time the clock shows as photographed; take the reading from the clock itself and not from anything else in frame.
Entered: 23:26
